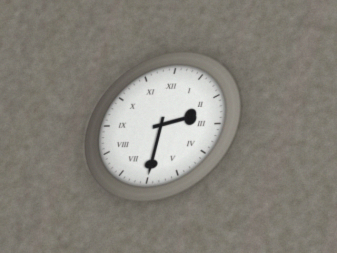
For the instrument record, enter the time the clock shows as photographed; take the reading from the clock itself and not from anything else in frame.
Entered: 2:30
